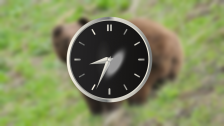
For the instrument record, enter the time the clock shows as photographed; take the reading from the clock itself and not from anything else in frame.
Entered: 8:34
